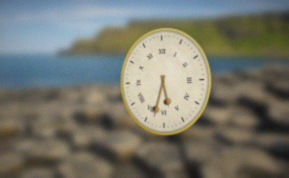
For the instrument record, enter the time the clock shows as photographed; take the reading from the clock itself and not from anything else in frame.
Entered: 5:33
